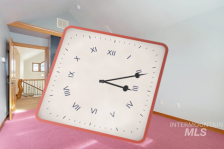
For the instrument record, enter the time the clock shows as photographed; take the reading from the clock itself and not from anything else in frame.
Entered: 3:11
